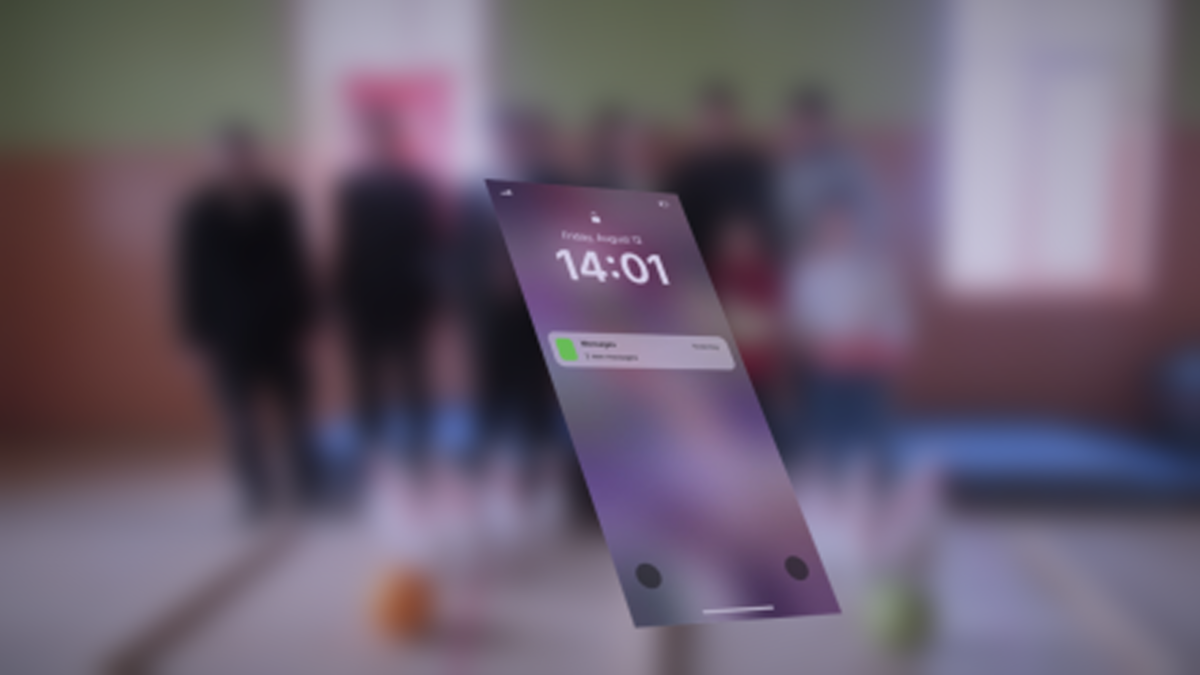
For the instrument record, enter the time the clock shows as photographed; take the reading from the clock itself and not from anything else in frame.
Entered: 14:01
